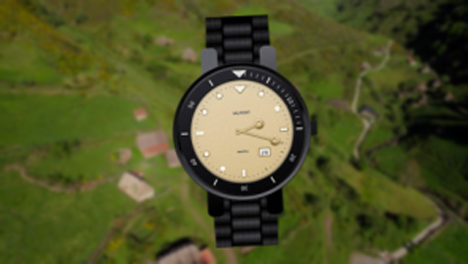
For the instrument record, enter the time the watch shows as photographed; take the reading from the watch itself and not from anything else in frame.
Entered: 2:18
